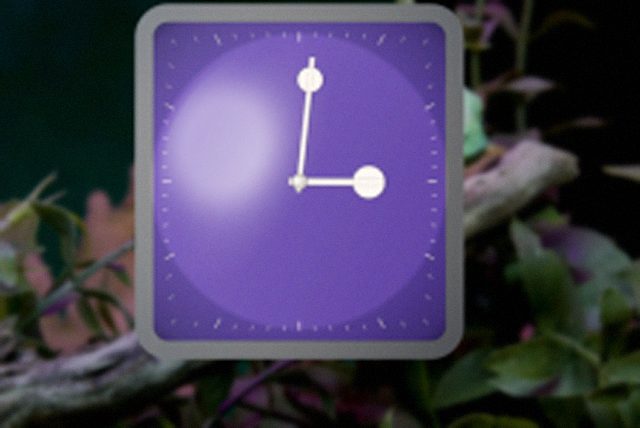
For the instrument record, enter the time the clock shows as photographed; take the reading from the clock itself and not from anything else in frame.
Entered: 3:01
